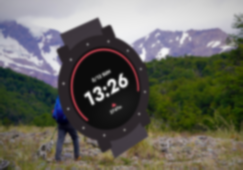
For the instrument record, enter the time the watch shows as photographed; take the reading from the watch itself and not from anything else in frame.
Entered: 13:26
